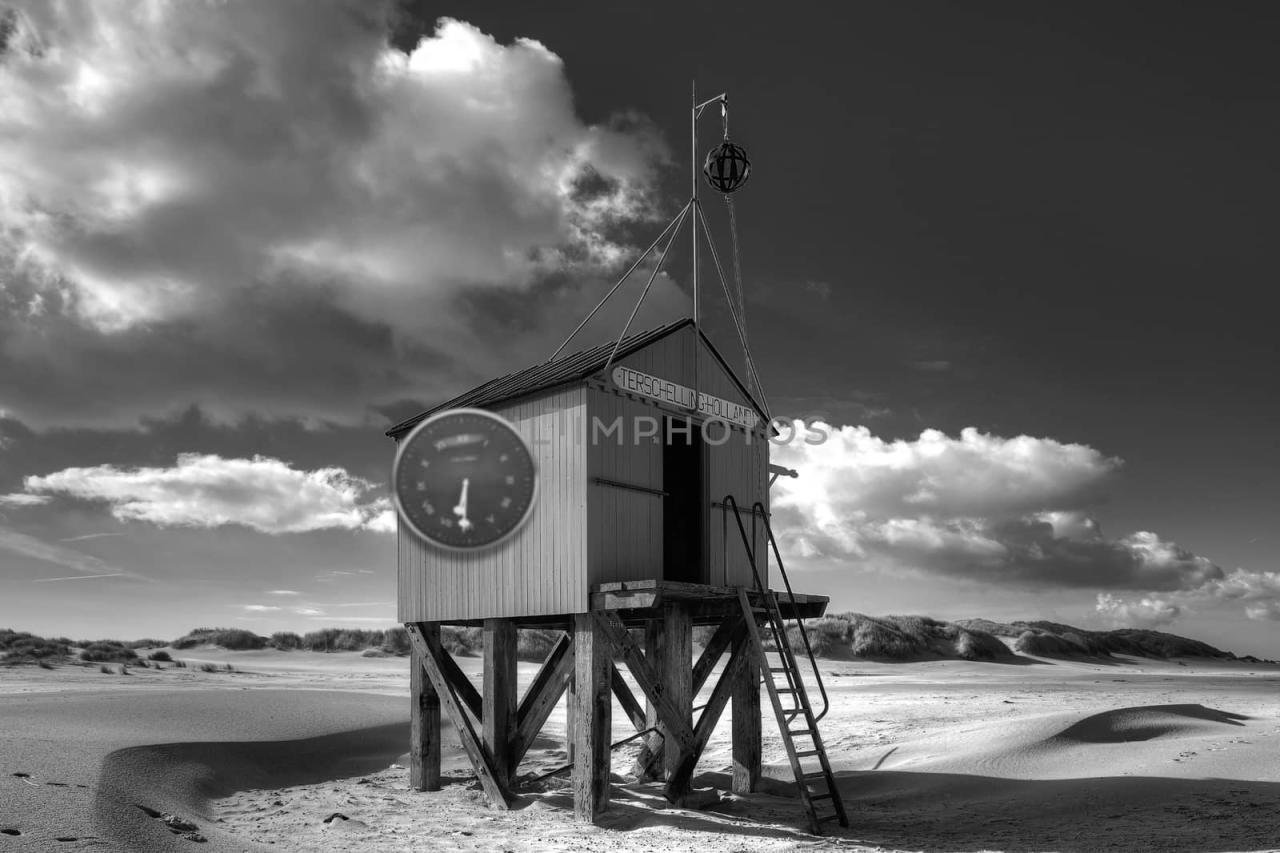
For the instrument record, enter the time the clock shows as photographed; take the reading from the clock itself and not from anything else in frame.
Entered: 6:31
